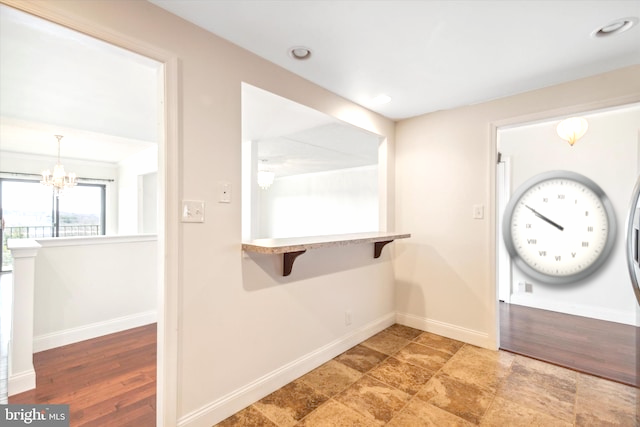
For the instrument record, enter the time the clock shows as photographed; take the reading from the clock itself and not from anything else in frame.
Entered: 9:50
